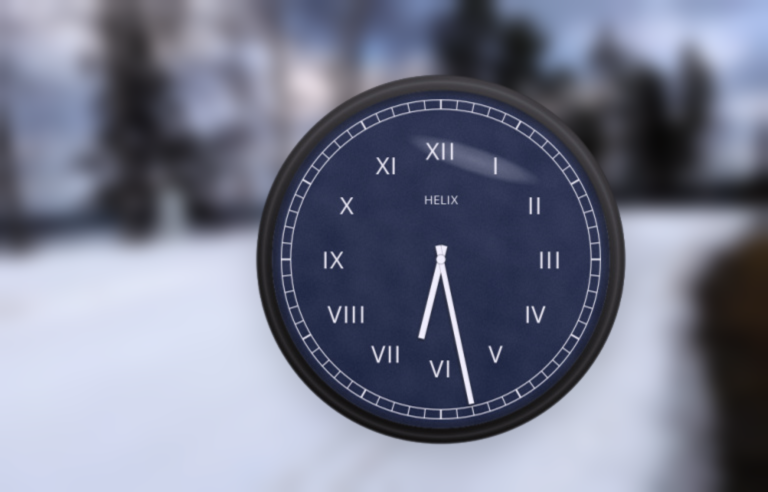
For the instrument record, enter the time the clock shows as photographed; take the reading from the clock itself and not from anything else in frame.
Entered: 6:28
